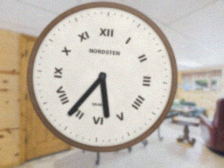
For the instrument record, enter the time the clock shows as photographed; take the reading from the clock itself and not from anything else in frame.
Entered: 5:36
